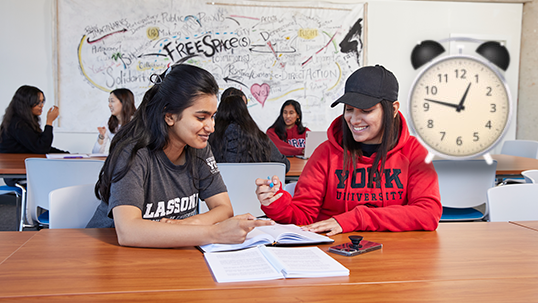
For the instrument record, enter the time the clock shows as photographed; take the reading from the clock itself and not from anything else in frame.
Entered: 12:47
